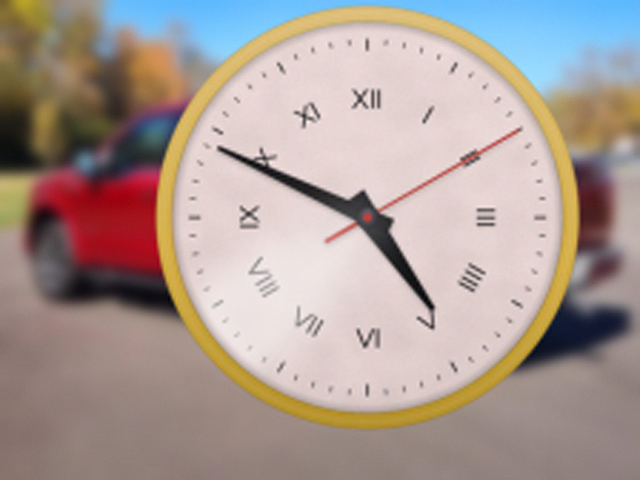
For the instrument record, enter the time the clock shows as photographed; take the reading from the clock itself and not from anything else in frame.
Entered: 4:49:10
